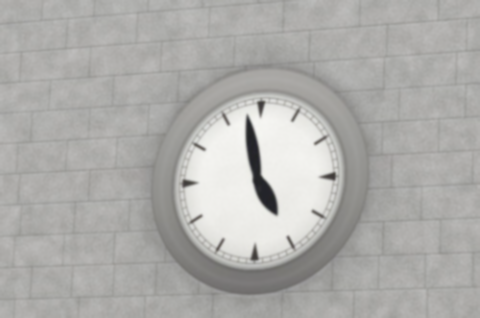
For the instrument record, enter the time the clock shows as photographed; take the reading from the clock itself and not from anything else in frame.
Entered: 4:58
